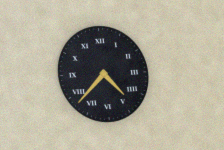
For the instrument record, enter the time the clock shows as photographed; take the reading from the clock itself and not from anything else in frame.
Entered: 4:38
